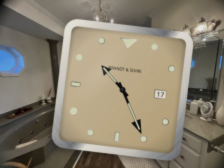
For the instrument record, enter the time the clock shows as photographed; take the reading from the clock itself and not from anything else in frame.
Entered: 10:25
